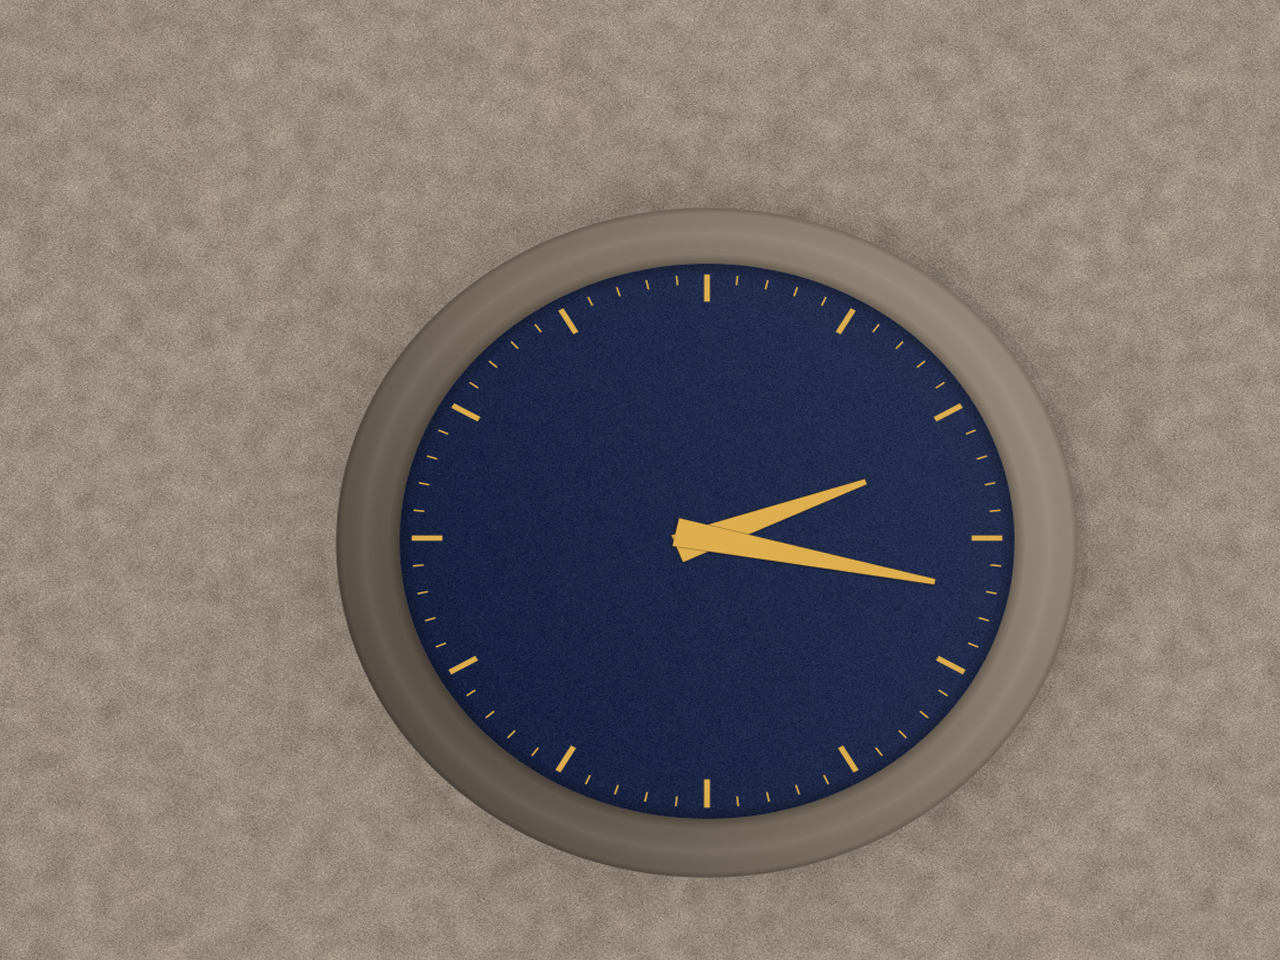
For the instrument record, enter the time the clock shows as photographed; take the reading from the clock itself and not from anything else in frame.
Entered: 2:17
